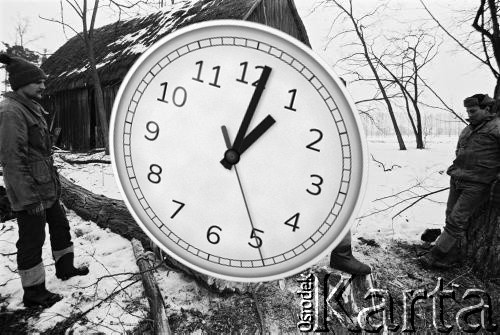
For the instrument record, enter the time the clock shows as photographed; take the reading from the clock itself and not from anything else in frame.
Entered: 1:01:25
